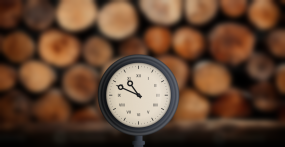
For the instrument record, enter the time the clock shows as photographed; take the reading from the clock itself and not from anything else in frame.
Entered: 10:49
